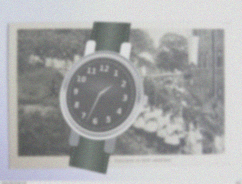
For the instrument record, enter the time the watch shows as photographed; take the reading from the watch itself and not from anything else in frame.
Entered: 1:33
